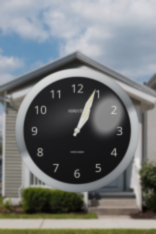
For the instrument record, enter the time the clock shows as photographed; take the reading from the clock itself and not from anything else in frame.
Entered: 1:04
